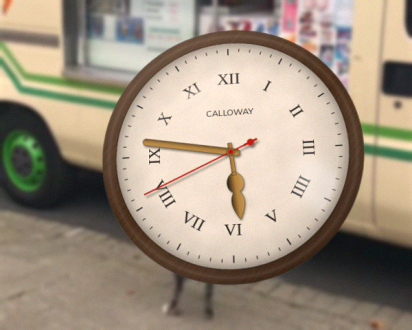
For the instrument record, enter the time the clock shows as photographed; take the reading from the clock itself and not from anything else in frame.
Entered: 5:46:41
